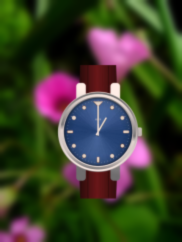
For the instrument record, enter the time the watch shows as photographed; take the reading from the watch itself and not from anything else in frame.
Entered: 1:00
